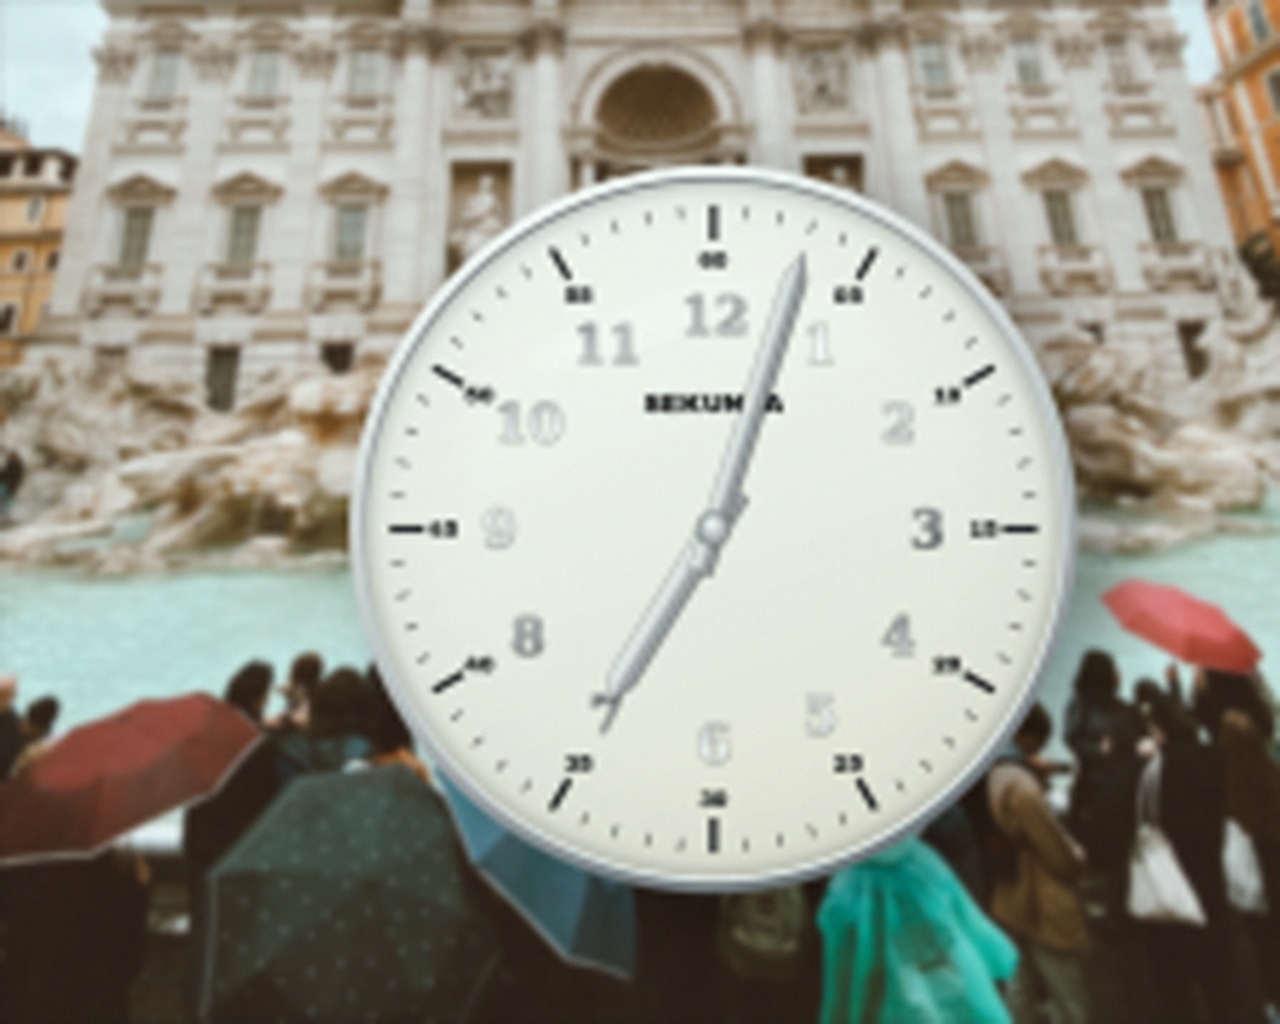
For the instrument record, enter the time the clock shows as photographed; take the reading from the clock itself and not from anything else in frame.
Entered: 7:03
